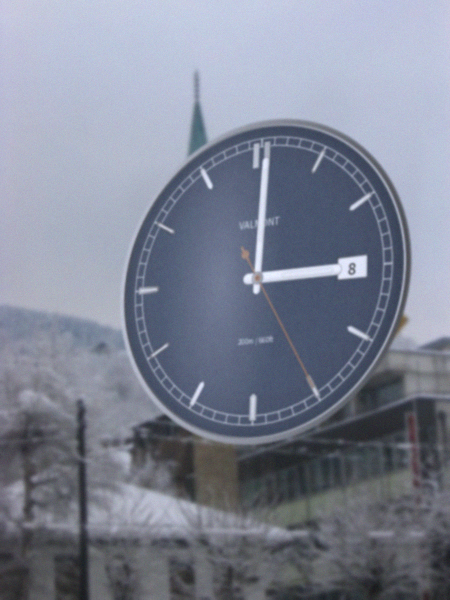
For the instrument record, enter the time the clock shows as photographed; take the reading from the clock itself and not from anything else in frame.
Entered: 3:00:25
